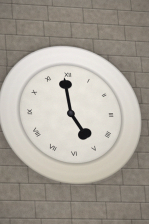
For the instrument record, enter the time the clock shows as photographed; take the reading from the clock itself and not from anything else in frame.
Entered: 4:59
